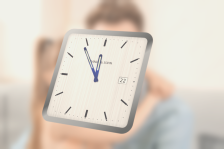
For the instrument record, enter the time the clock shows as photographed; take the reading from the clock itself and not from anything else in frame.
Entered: 11:54
